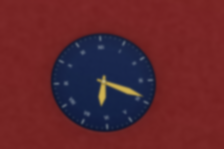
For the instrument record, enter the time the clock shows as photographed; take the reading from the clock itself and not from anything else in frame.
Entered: 6:19
